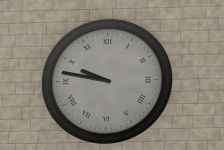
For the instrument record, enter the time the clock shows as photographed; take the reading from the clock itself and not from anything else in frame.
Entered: 9:47
